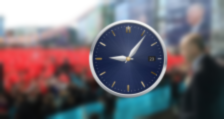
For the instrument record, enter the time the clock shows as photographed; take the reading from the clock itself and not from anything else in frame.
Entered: 9:06
